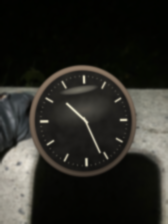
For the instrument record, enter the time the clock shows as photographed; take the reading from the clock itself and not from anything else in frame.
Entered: 10:26
